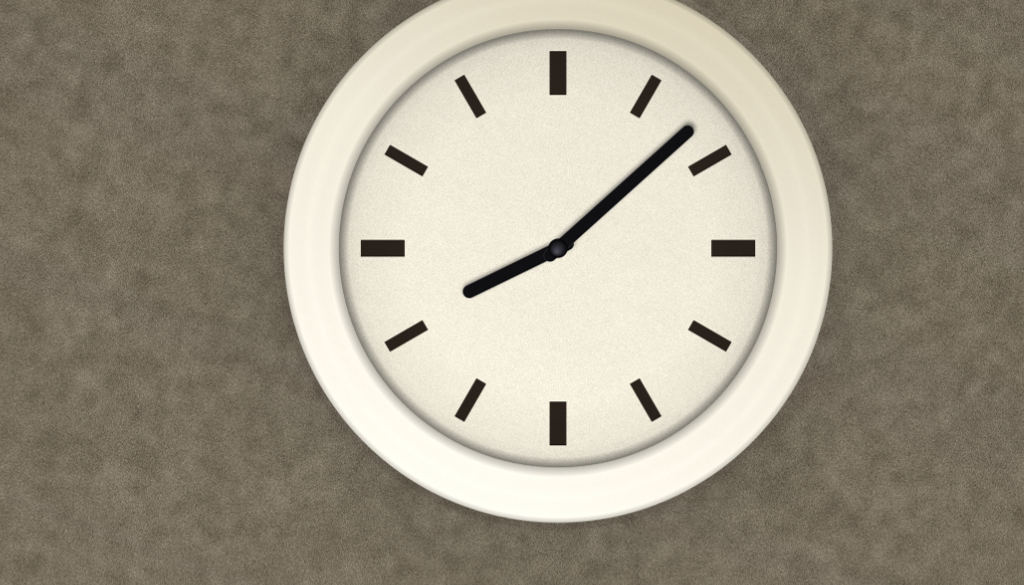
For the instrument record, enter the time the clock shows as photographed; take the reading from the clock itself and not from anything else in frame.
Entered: 8:08
